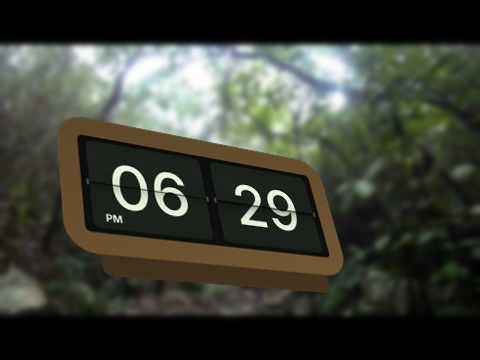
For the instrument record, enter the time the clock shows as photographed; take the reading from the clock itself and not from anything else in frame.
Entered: 6:29
